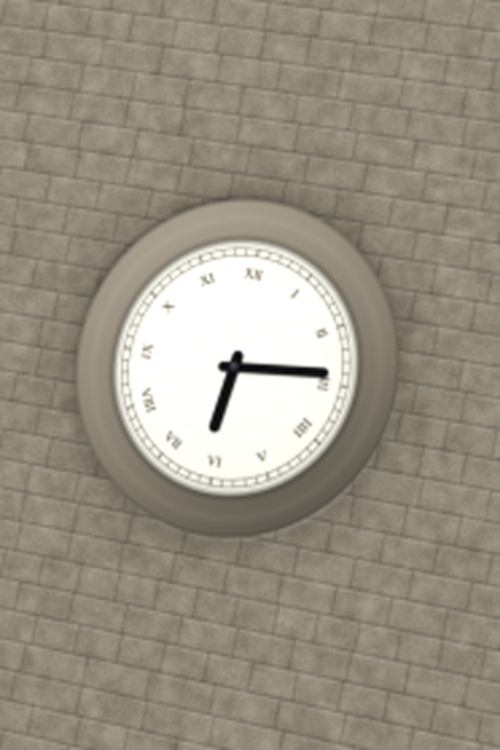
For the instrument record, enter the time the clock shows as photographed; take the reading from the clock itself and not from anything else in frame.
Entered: 6:14
